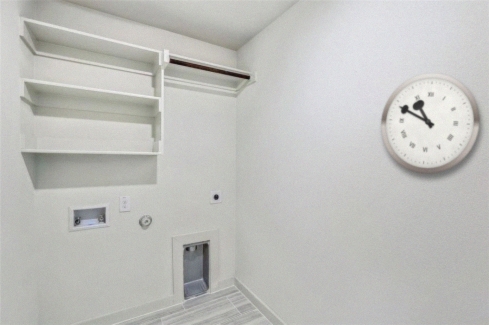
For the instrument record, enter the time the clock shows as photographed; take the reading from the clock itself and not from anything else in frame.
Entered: 10:49
